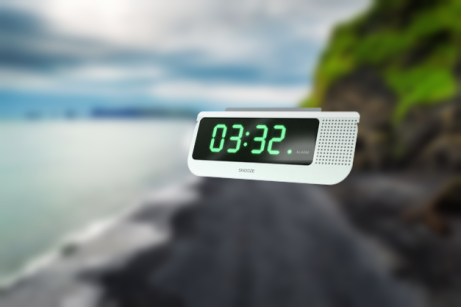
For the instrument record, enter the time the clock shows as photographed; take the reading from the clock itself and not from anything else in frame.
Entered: 3:32
